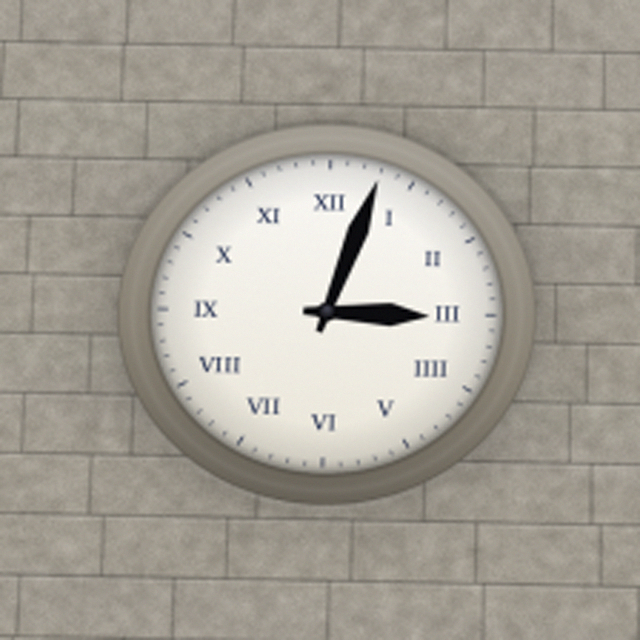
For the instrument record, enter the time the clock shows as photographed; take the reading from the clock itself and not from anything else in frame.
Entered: 3:03
